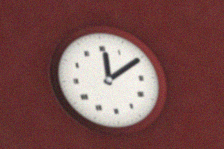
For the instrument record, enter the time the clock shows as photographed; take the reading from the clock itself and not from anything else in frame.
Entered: 12:10
